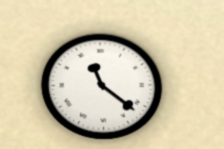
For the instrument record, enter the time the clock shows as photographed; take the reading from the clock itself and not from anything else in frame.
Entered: 11:22
